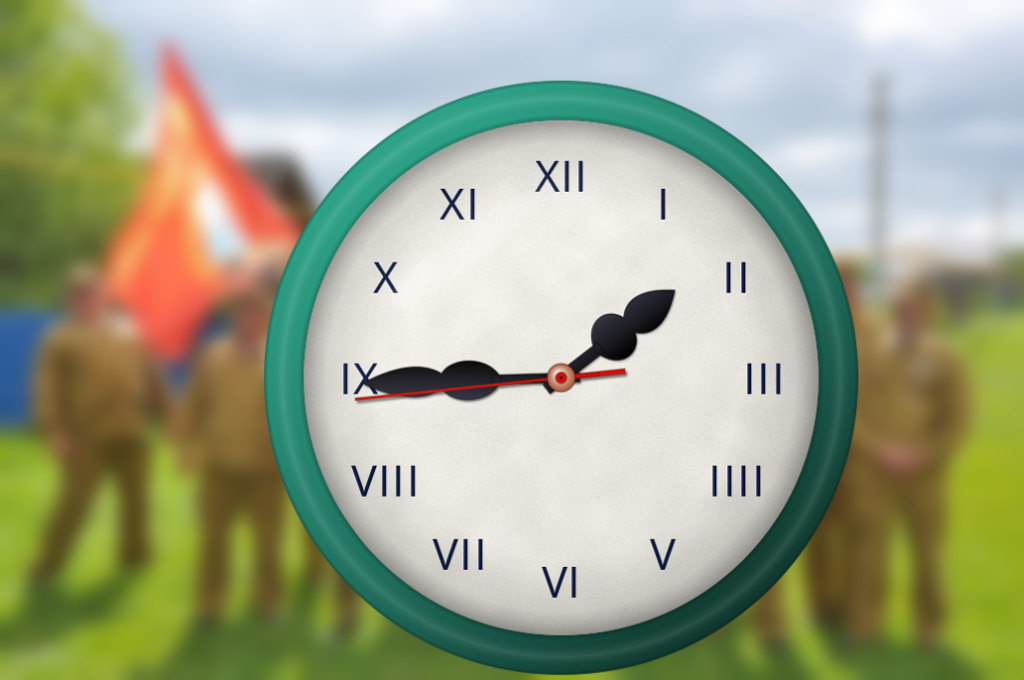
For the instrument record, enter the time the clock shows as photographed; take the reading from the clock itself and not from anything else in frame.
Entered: 1:44:44
